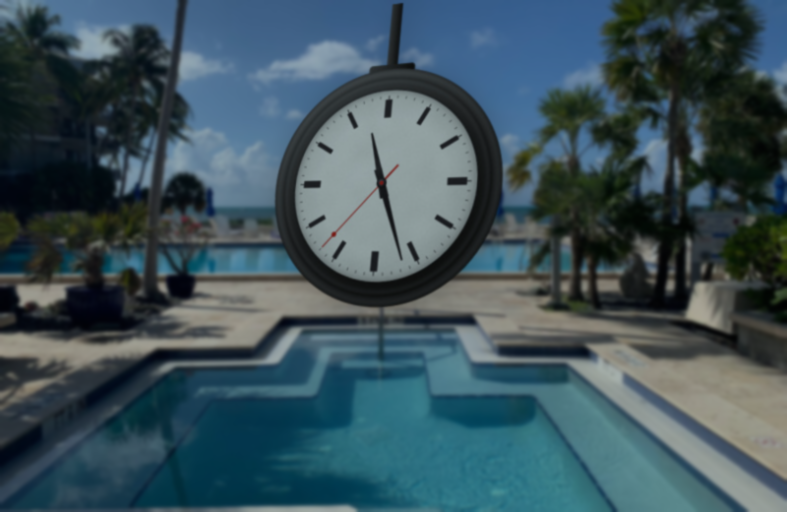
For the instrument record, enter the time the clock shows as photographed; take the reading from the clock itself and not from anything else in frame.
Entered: 11:26:37
